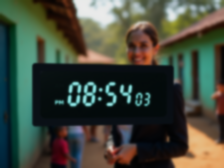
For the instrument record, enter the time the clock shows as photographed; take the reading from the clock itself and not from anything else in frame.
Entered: 8:54:03
